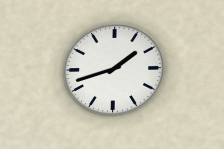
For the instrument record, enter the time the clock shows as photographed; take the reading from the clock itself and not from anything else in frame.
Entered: 1:42
